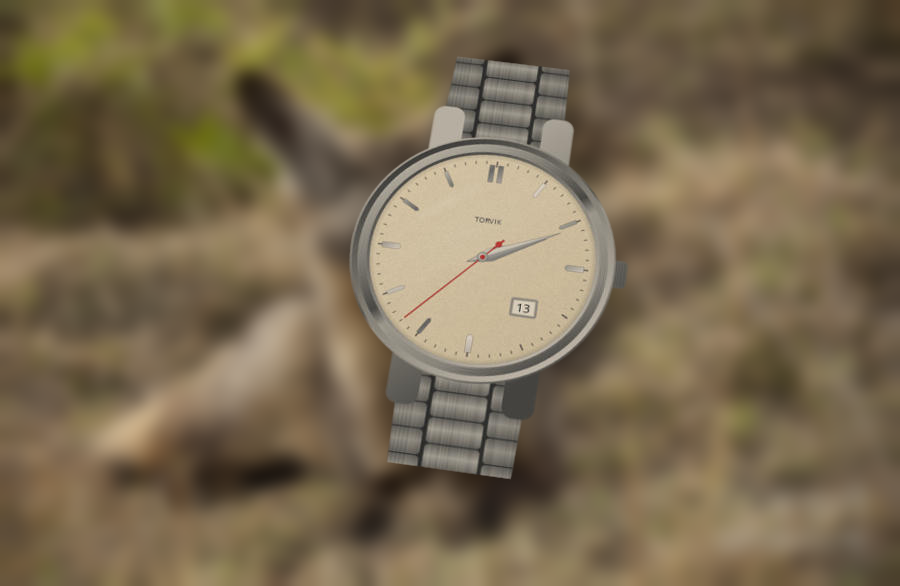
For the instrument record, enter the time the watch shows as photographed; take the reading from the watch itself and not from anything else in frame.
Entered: 2:10:37
